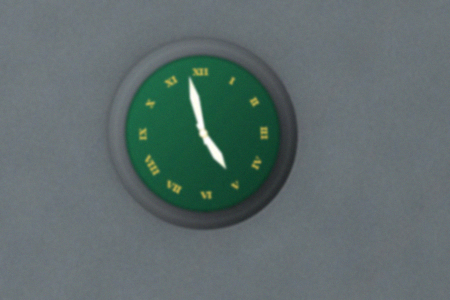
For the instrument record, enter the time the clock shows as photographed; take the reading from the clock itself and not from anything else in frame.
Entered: 4:58
